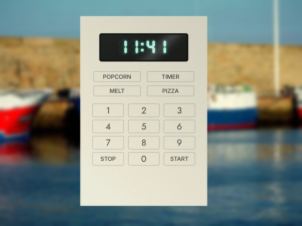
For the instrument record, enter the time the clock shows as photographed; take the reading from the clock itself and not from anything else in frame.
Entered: 11:41
